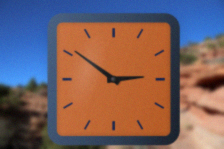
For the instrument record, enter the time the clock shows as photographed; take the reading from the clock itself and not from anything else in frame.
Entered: 2:51
